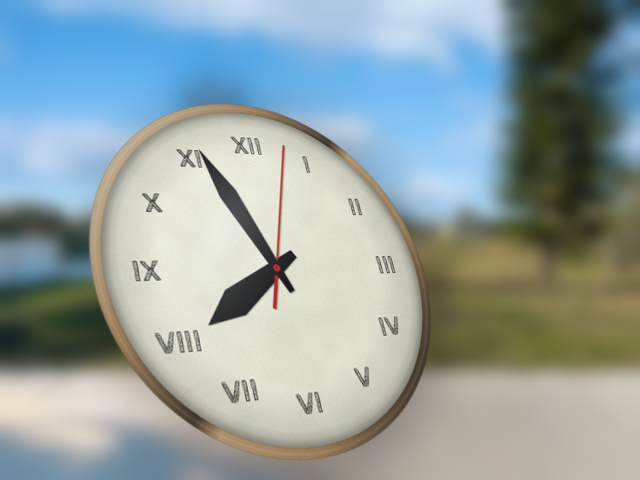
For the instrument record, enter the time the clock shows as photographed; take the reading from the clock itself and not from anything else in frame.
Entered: 7:56:03
